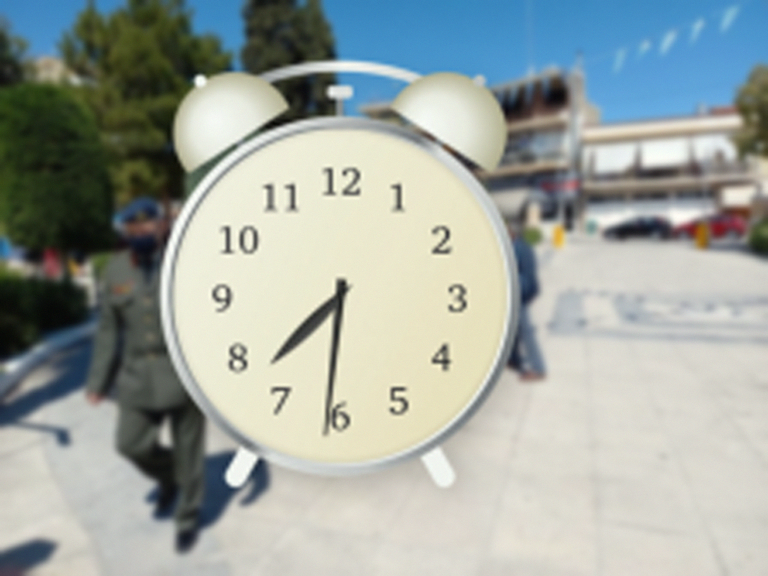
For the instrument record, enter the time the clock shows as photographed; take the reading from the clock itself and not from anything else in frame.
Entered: 7:31
